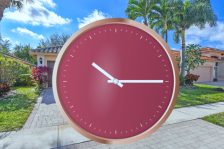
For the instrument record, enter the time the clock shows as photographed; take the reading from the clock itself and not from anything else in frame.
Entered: 10:15
